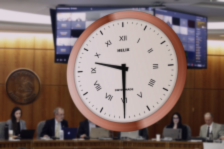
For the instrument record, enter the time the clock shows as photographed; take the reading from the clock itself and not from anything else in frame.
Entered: 9:30
